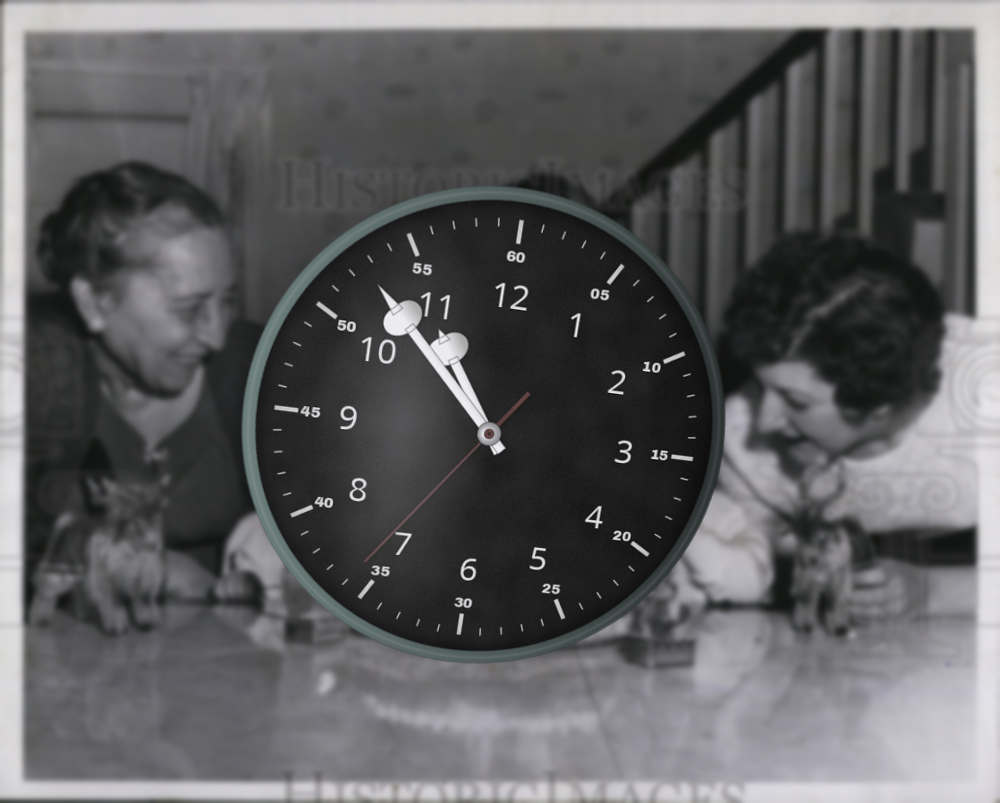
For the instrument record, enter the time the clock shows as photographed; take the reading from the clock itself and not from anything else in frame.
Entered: 10:52:36
